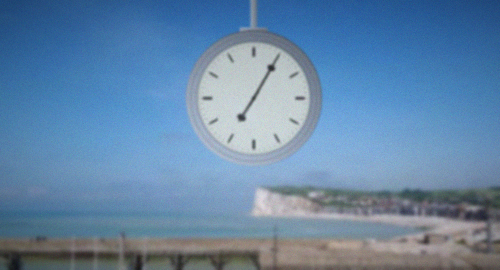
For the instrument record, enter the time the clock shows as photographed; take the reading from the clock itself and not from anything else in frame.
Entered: 7:05
